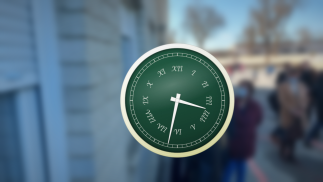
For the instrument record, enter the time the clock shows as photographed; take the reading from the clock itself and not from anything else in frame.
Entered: 3:32
